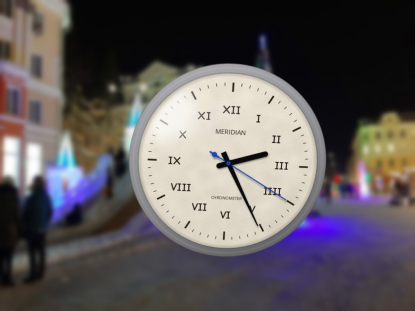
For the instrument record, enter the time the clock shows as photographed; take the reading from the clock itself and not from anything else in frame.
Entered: 2:25:20
